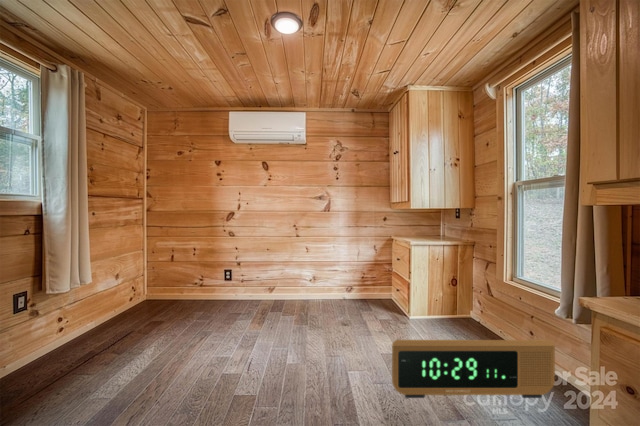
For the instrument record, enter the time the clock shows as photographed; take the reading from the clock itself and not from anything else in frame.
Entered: 10:29:11
